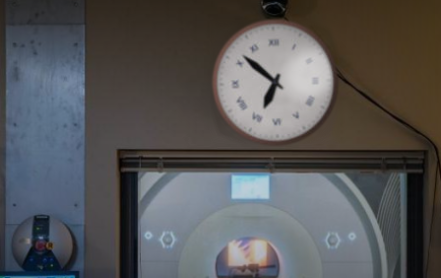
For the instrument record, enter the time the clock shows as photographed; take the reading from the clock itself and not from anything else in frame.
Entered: 6:52
